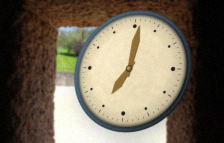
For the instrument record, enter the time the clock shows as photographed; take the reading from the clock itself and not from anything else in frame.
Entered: 7:01
